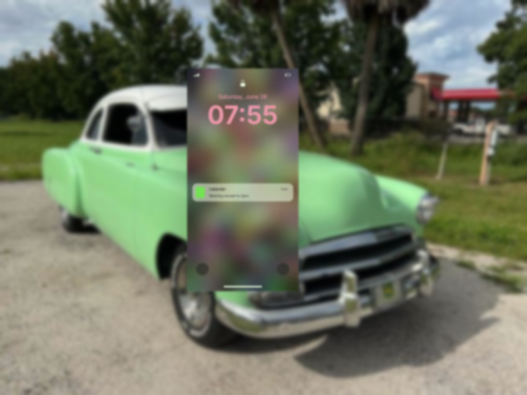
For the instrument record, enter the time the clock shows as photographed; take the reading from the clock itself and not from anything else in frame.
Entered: 7:55
